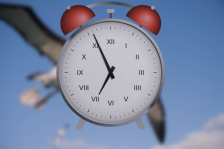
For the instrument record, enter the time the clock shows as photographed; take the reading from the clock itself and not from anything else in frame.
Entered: 6:56
